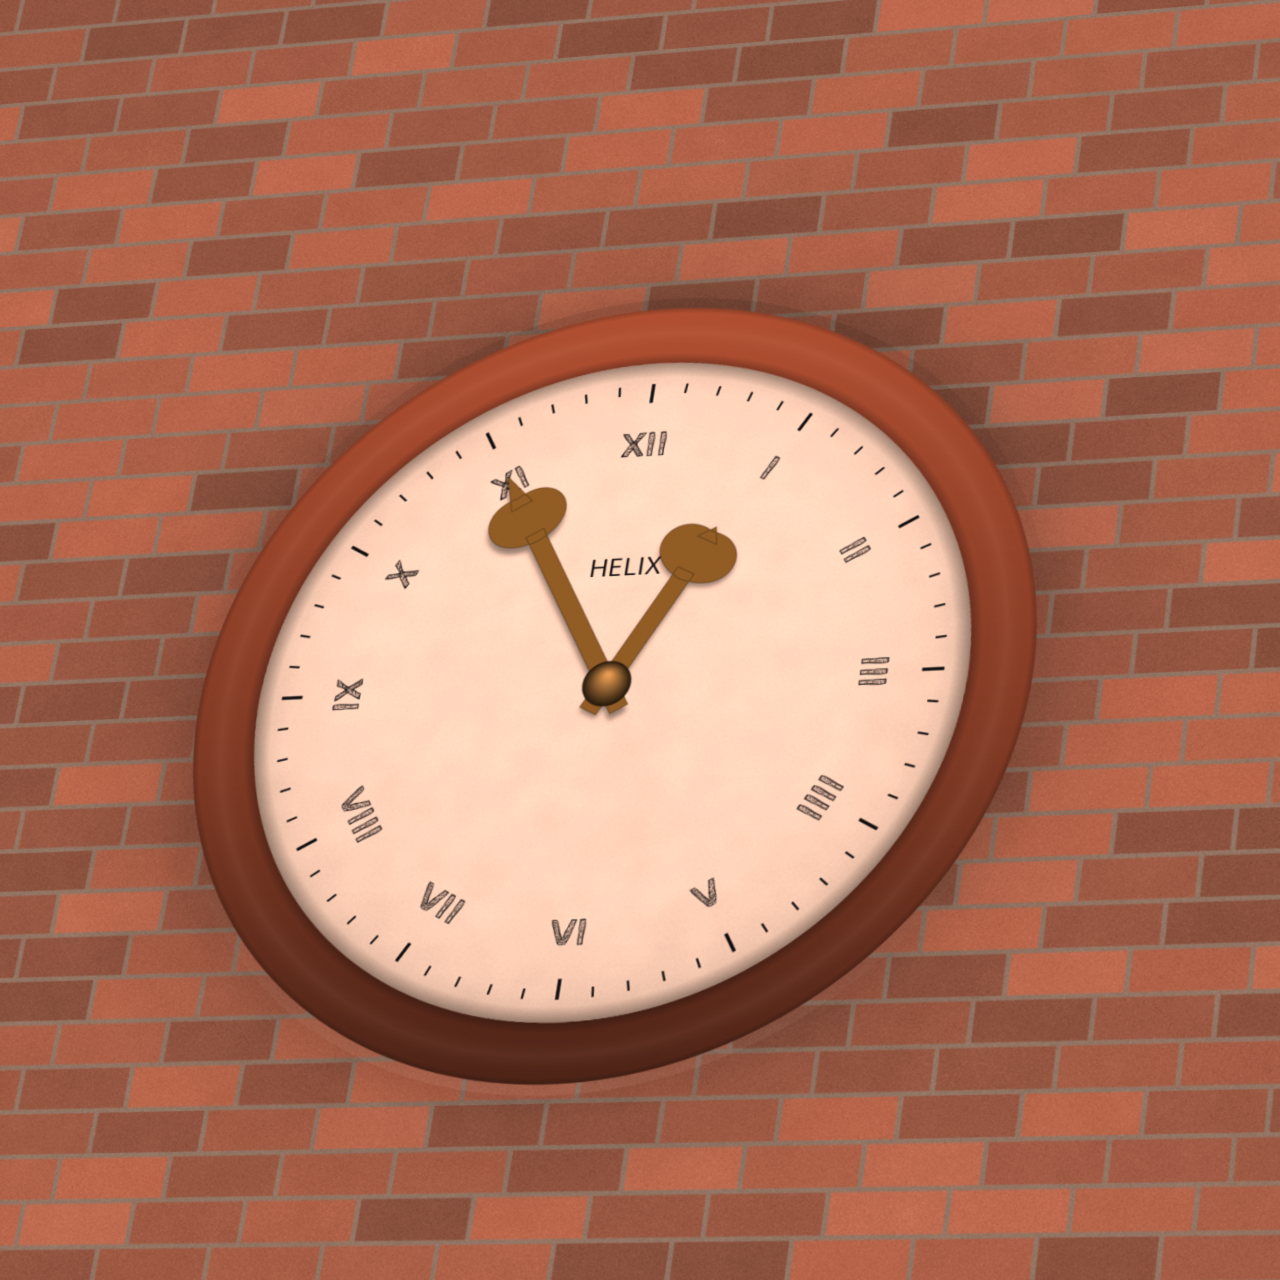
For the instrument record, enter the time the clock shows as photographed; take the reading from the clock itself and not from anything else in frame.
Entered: 12:55
